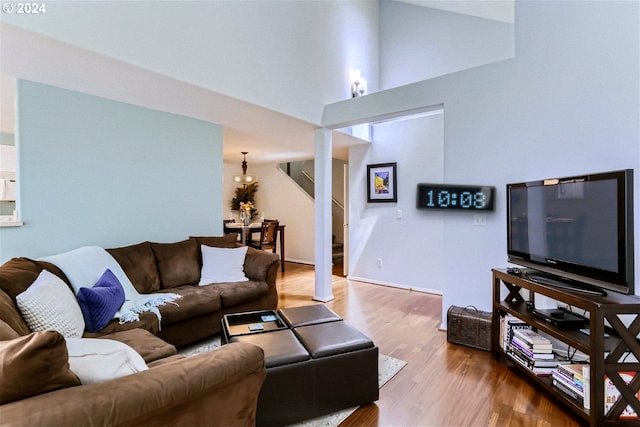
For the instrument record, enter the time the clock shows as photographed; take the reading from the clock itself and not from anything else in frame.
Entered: 10:08
